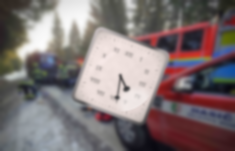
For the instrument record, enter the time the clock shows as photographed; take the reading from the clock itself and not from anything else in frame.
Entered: 4:28
